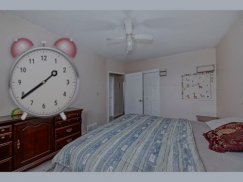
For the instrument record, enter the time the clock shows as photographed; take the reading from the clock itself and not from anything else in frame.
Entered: 1:39
